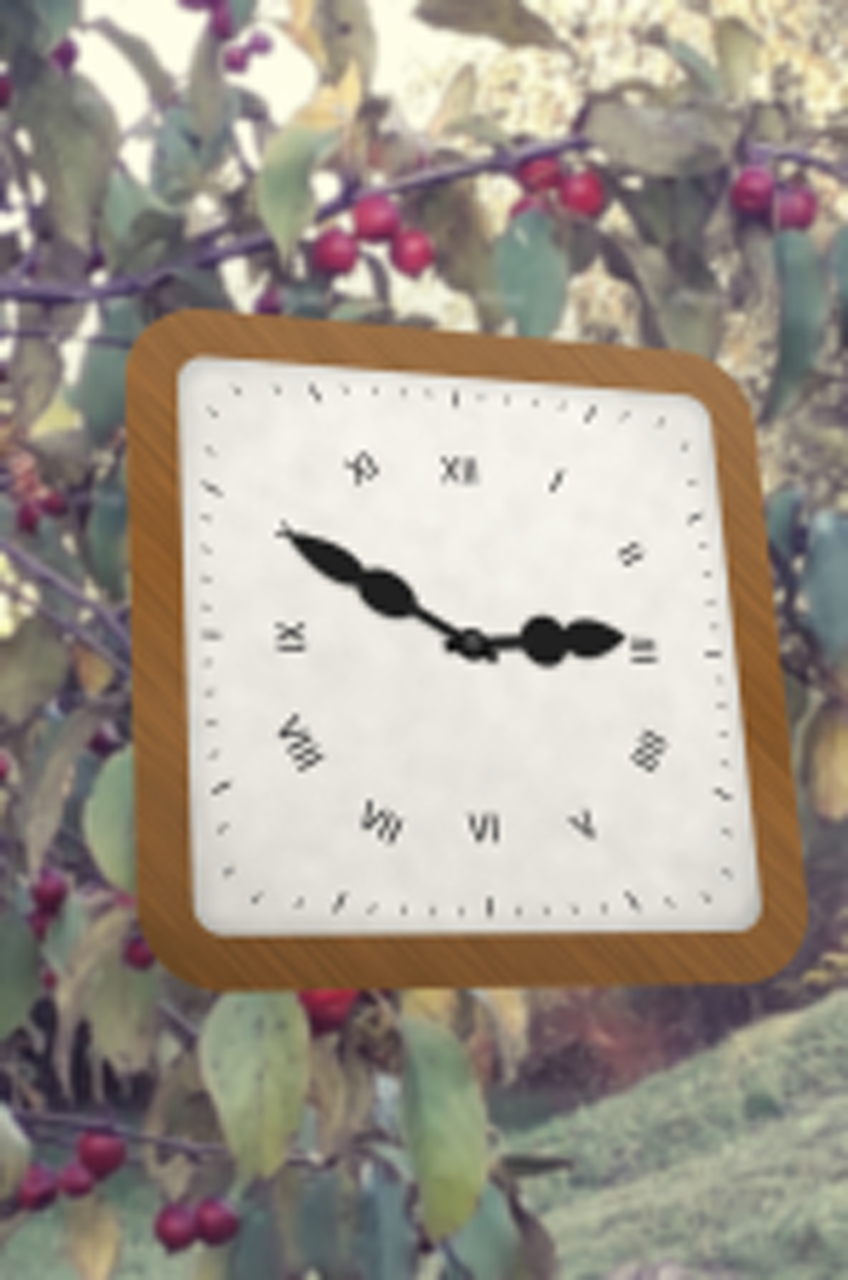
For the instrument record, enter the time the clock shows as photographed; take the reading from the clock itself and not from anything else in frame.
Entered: 2:50
